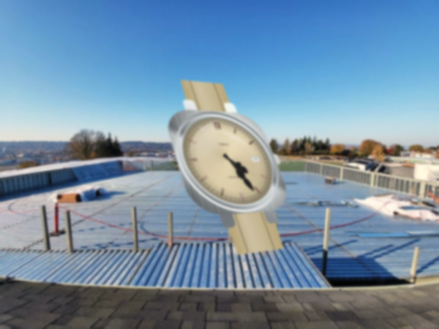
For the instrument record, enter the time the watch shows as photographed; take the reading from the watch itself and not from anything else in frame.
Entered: 4:26
